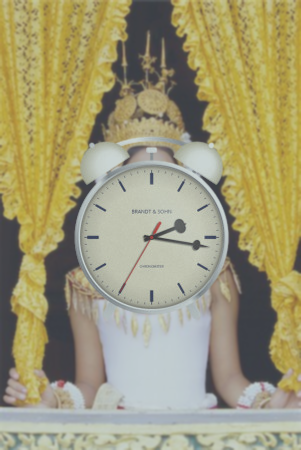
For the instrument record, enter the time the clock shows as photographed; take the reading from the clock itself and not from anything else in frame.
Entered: 2:16:35
